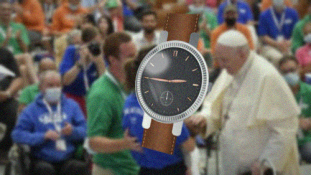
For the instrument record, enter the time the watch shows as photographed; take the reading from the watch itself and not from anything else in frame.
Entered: 2:45
